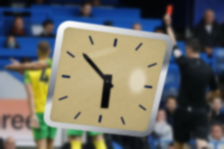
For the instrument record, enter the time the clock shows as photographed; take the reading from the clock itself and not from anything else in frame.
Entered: 5:52
